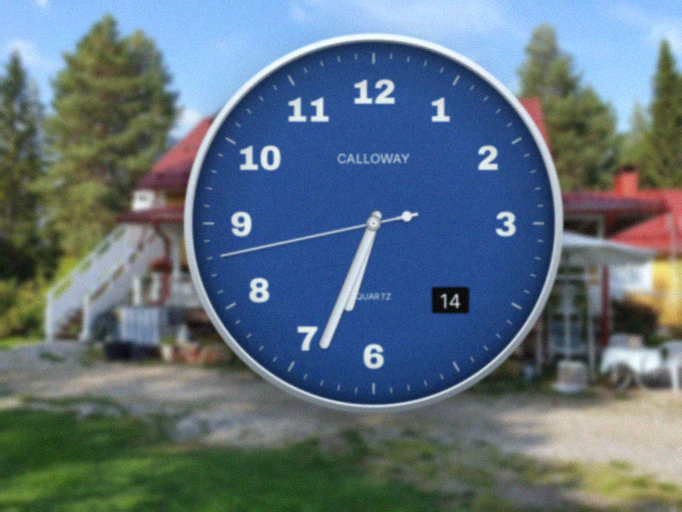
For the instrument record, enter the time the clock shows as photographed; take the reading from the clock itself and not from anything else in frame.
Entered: 6:33:43
